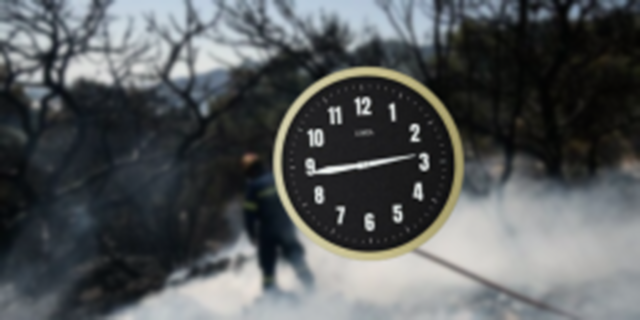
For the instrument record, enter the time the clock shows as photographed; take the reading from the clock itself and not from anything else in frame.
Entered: 2:44
